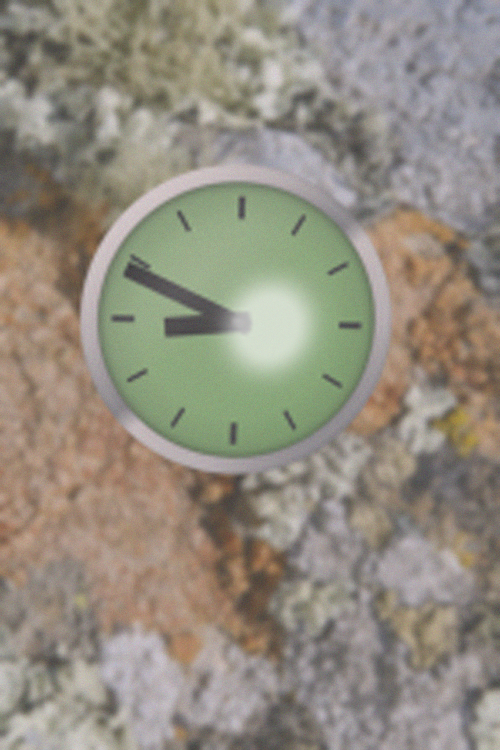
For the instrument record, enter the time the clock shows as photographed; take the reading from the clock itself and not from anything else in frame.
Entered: 8:49
